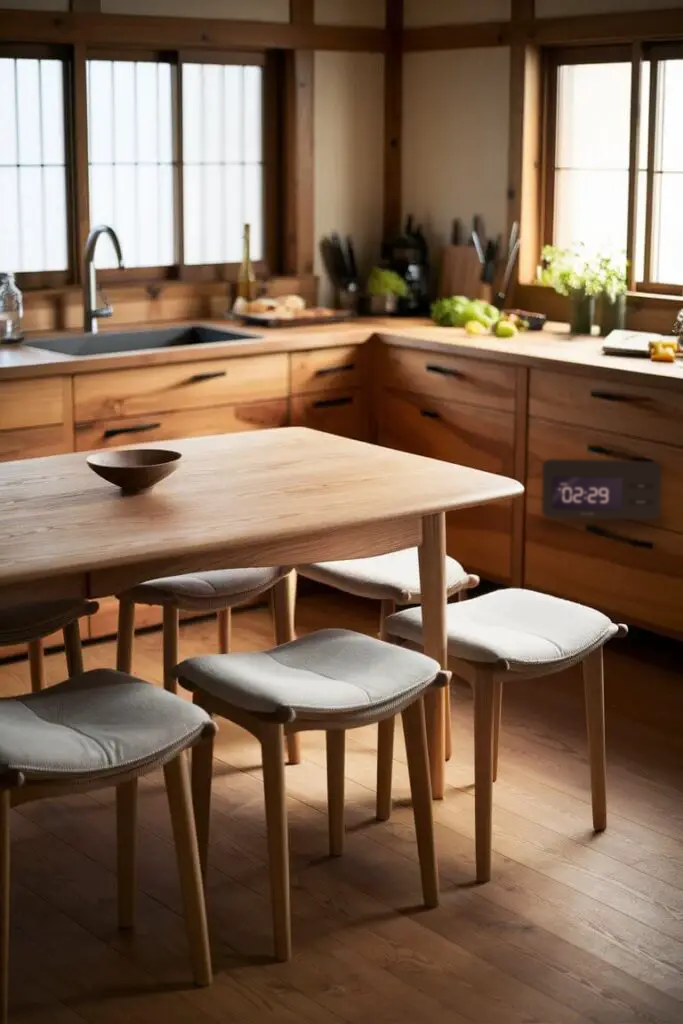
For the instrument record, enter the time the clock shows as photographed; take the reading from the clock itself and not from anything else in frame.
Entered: 2:29
